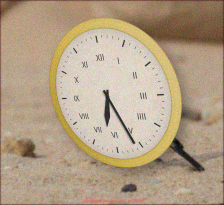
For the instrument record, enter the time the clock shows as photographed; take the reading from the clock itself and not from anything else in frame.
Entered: 6:26
